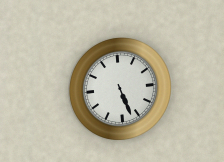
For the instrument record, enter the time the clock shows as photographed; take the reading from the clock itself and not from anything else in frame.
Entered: 5:27
